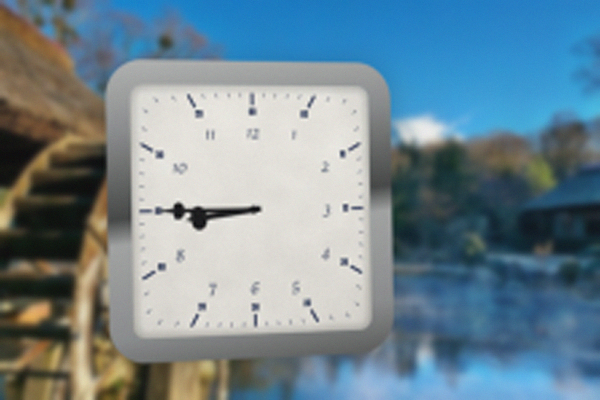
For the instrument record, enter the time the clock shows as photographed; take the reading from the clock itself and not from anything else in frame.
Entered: 8:45
